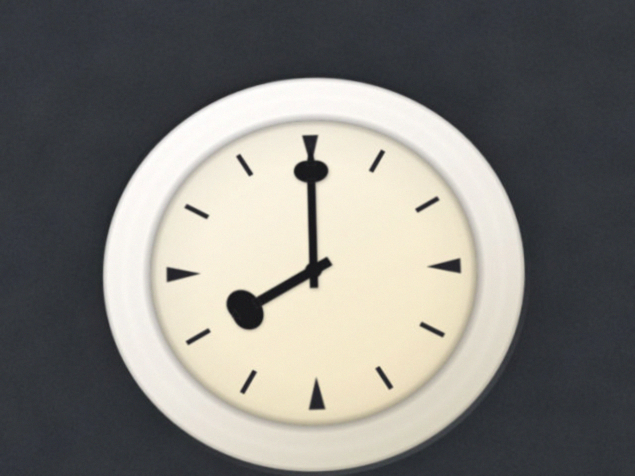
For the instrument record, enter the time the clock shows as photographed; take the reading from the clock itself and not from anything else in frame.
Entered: 8:00
